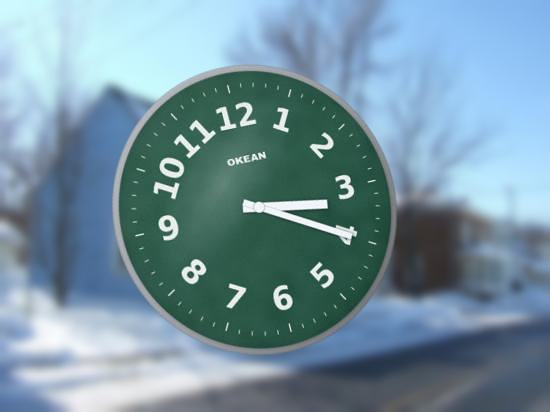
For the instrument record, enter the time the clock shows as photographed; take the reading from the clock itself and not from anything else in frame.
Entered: 3:20
